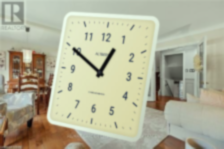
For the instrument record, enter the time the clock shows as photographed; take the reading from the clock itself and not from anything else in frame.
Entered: 12:50
